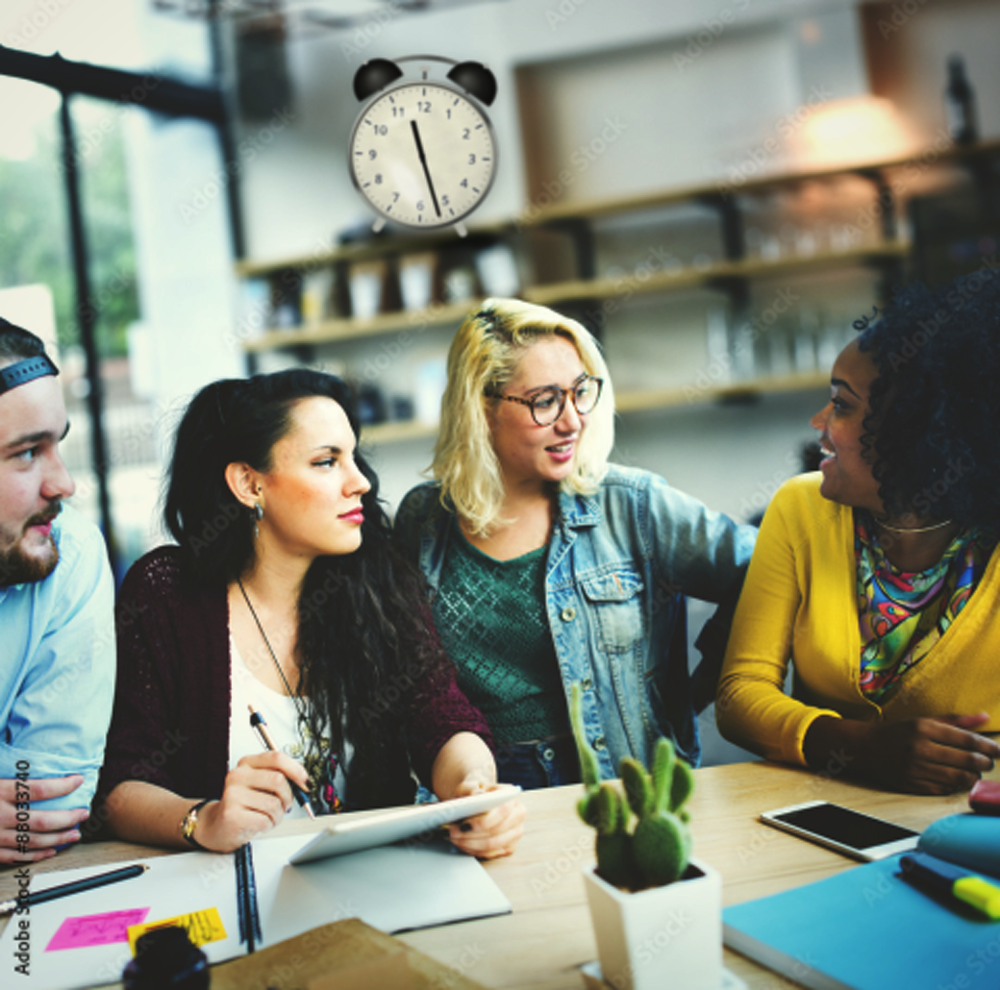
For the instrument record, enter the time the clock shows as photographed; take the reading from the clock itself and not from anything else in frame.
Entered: 11:27
